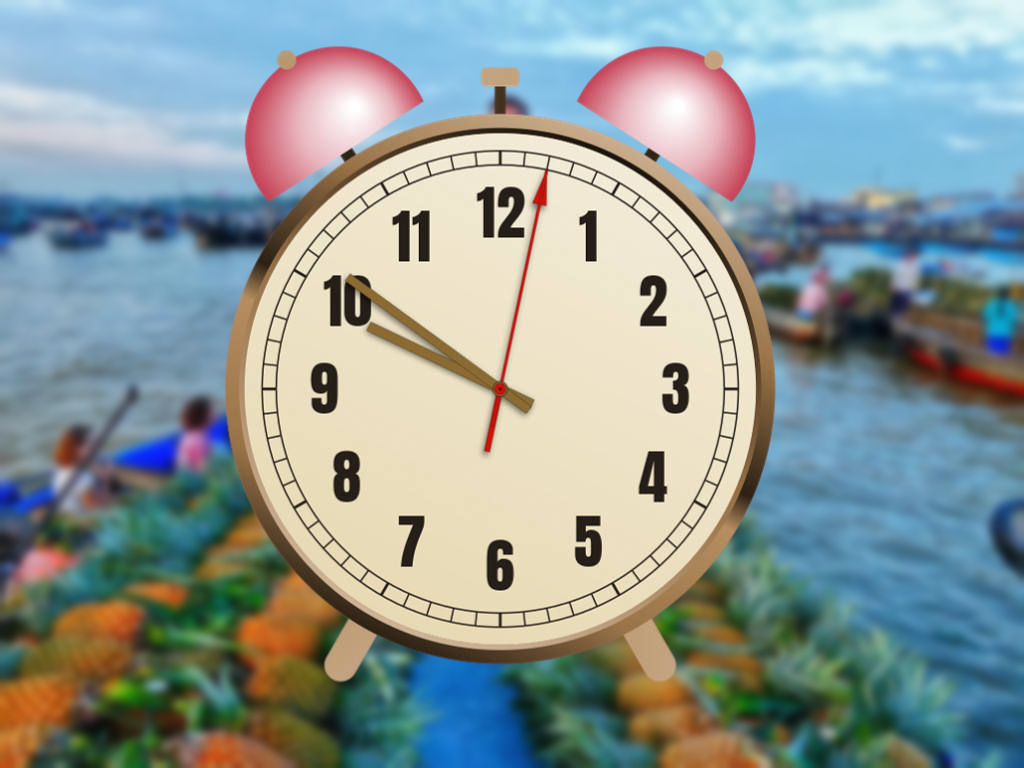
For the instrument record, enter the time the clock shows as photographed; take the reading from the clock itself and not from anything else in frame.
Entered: 9:51:02
